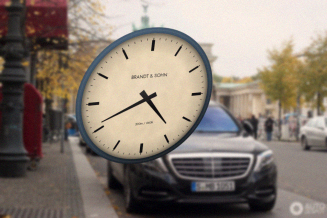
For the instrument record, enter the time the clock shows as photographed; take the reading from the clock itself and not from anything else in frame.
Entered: 4:41
